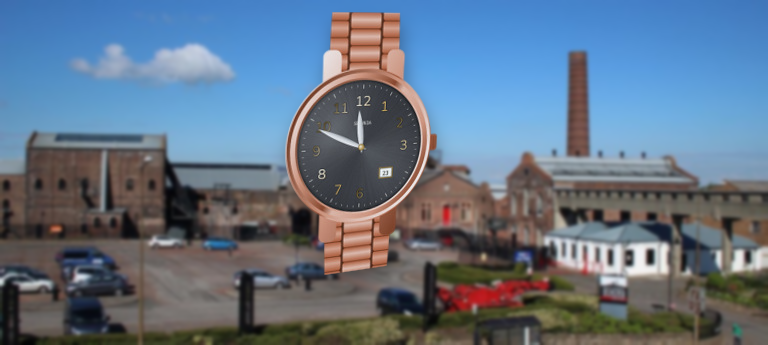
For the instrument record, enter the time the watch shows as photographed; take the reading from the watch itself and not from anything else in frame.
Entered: 11:49
